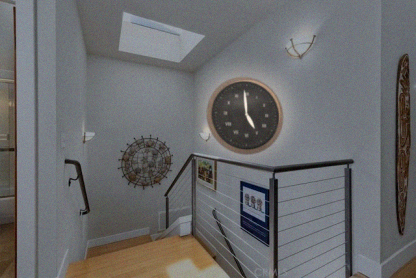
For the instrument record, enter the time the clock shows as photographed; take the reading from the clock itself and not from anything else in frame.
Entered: 4:59
